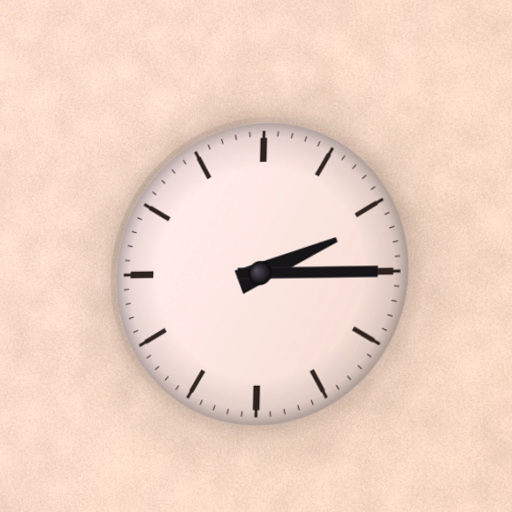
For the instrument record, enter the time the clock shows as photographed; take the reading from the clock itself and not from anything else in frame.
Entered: 2:15
